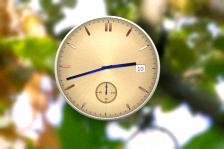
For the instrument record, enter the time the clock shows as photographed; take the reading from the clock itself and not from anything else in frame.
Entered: 2:42
